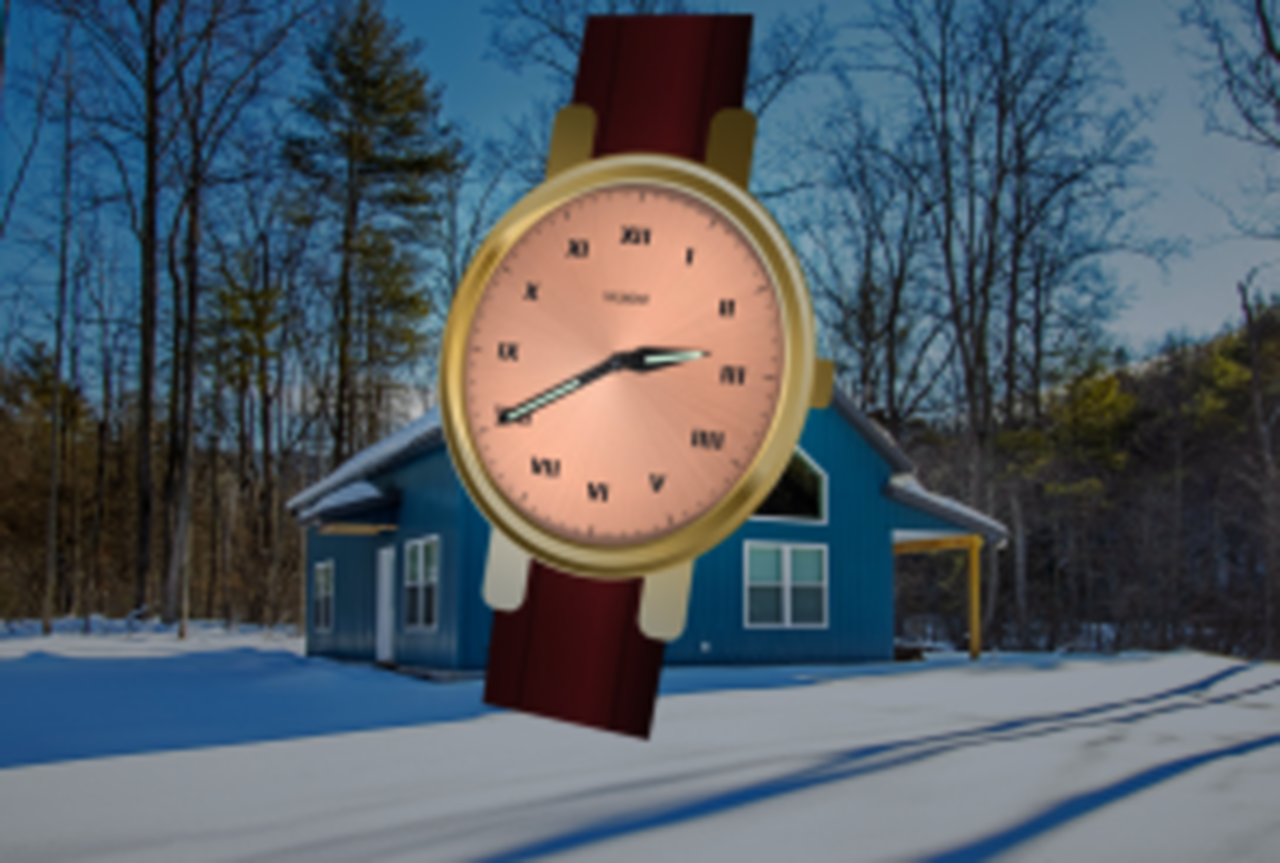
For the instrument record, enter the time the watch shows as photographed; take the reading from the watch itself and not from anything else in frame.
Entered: 2:40
